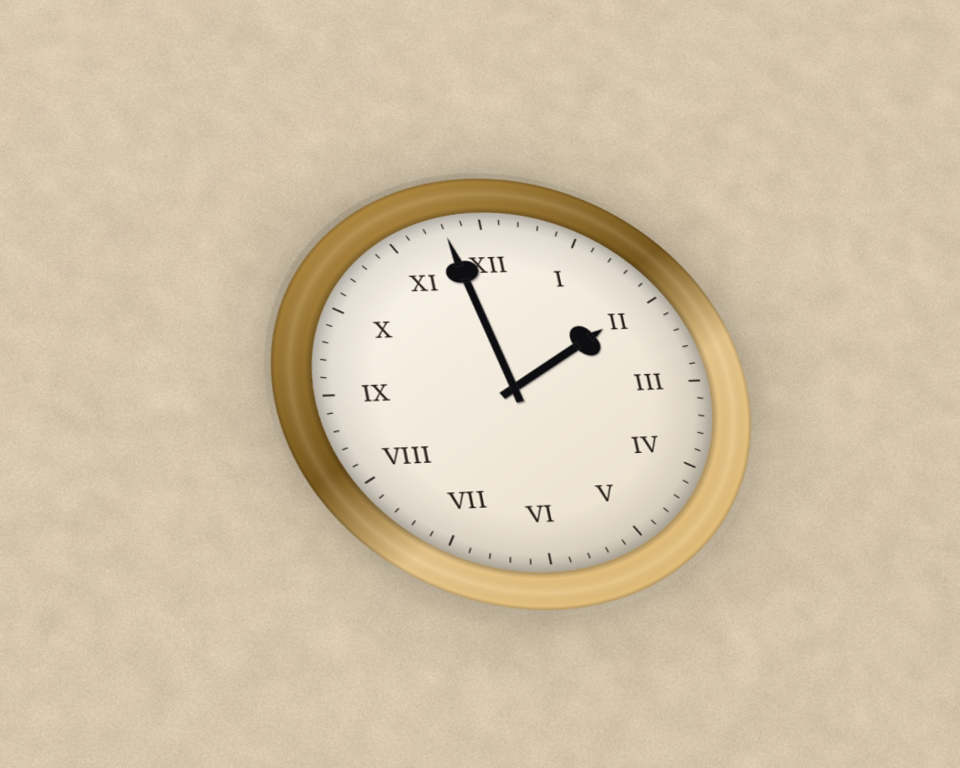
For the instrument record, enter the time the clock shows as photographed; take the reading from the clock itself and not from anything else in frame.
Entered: 1:58
